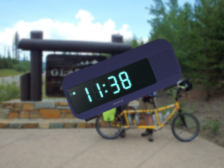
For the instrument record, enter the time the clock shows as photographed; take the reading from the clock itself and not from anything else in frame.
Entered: 11:38
